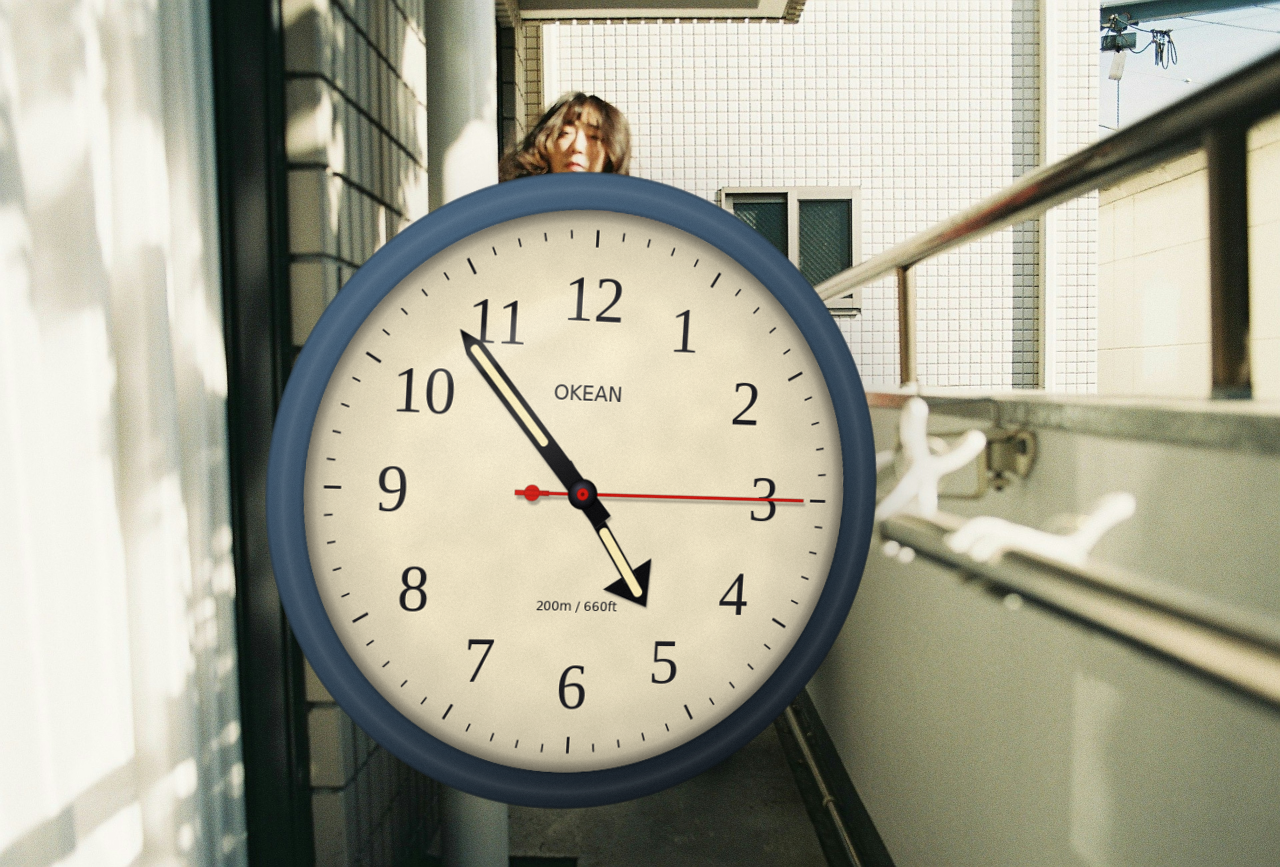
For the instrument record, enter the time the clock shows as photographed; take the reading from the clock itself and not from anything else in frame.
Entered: 4:53:15
